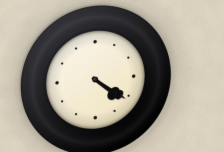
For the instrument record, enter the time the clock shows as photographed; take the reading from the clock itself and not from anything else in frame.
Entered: 4:21
